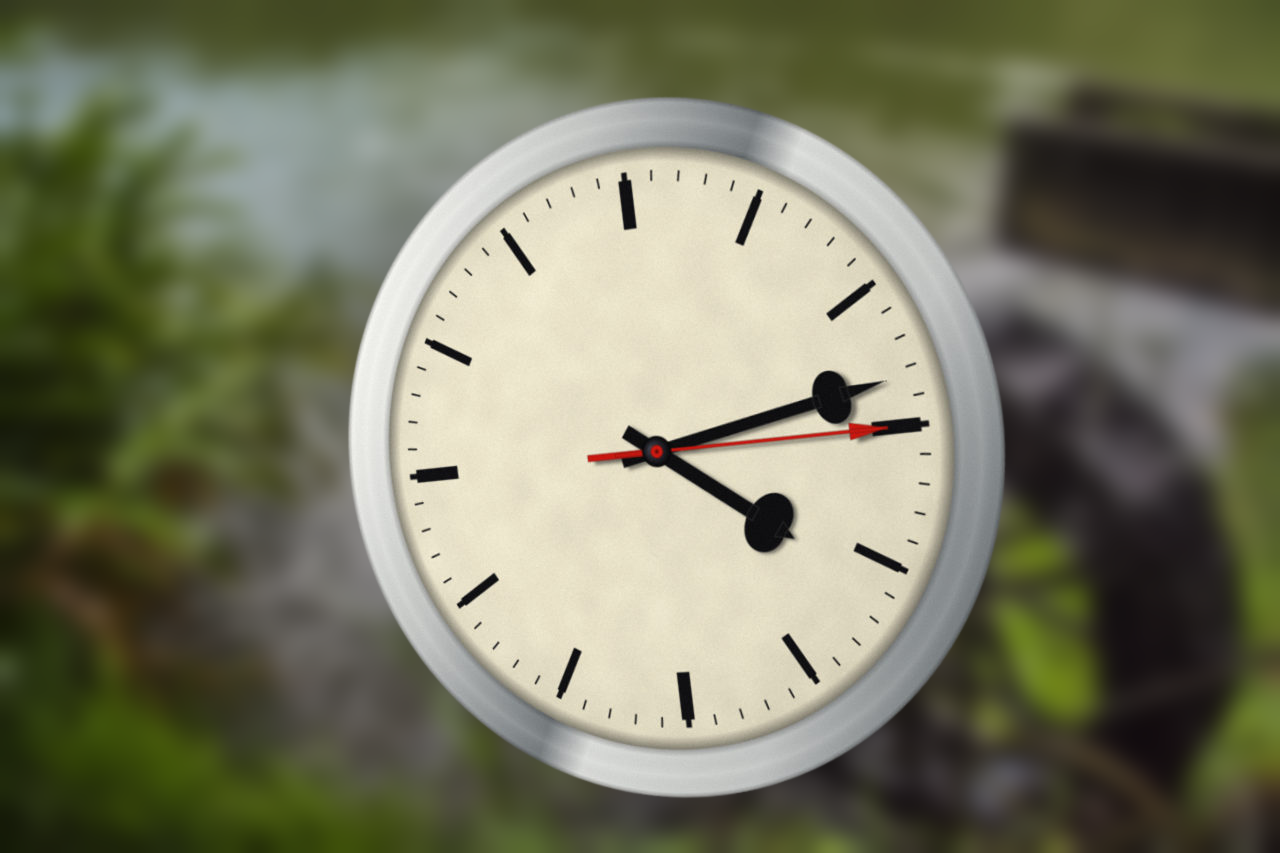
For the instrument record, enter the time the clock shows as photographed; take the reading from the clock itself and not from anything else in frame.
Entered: 4:13:15
